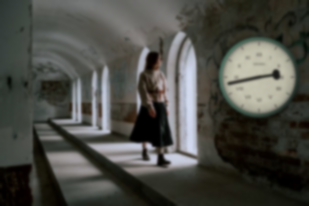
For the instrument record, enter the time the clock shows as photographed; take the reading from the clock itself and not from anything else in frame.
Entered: 2:43
